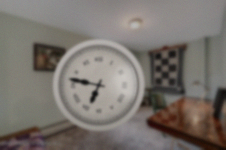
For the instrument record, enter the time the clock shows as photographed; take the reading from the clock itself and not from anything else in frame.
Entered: 6:47
